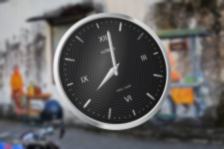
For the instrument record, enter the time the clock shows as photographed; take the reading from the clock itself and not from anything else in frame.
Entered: 8:02
